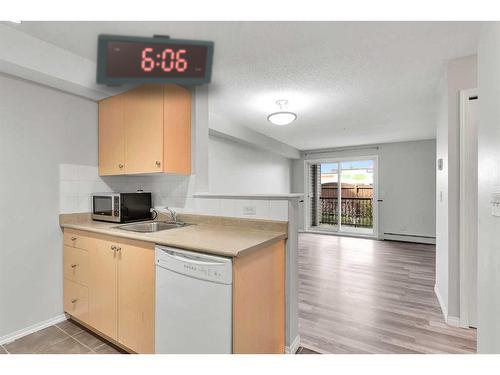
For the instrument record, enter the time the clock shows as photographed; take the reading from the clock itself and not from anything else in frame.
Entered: 6:06
